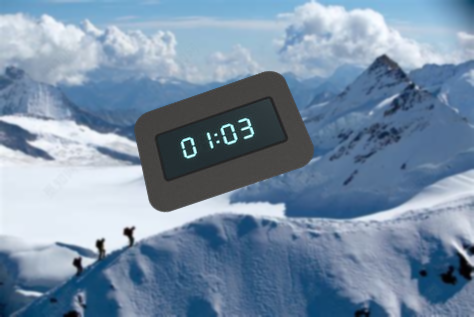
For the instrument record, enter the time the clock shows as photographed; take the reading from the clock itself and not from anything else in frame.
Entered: 1:03
